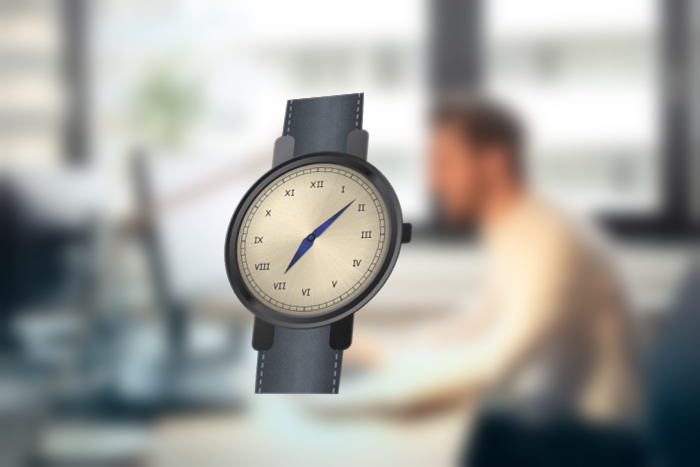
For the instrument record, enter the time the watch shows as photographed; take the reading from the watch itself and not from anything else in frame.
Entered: 7:08
